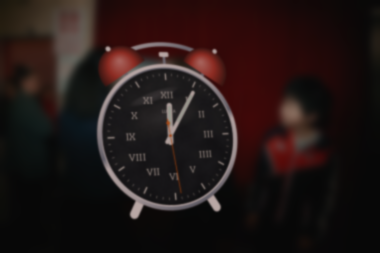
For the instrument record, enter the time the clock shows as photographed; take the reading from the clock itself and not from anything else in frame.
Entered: 12:05:29
